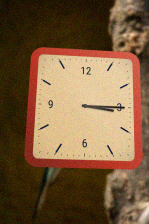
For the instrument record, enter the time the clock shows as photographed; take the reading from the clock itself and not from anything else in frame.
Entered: 3:15
